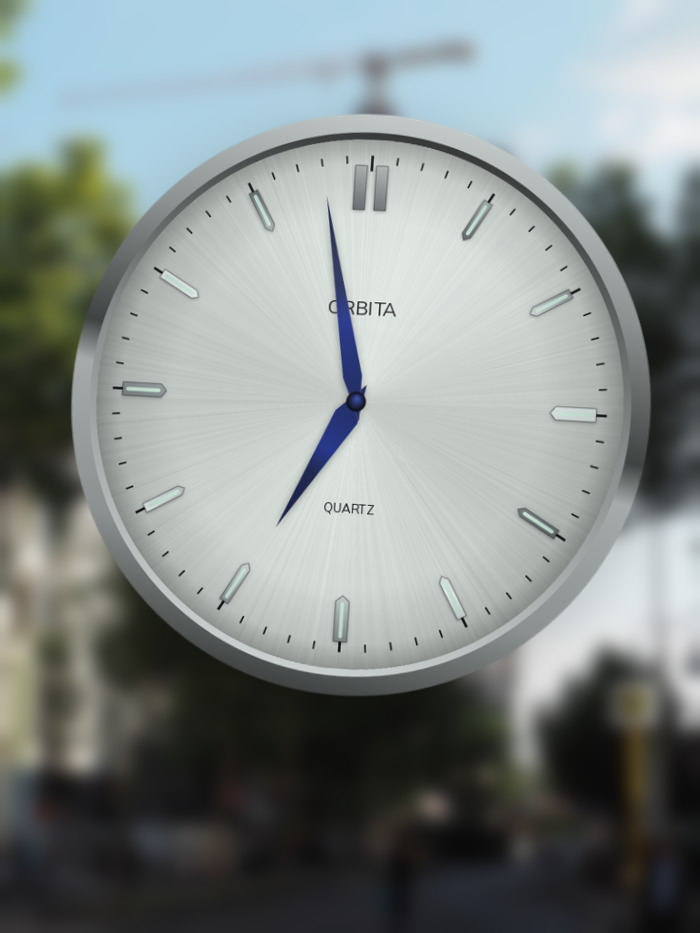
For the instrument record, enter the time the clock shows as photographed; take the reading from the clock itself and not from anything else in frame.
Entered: 6:58
